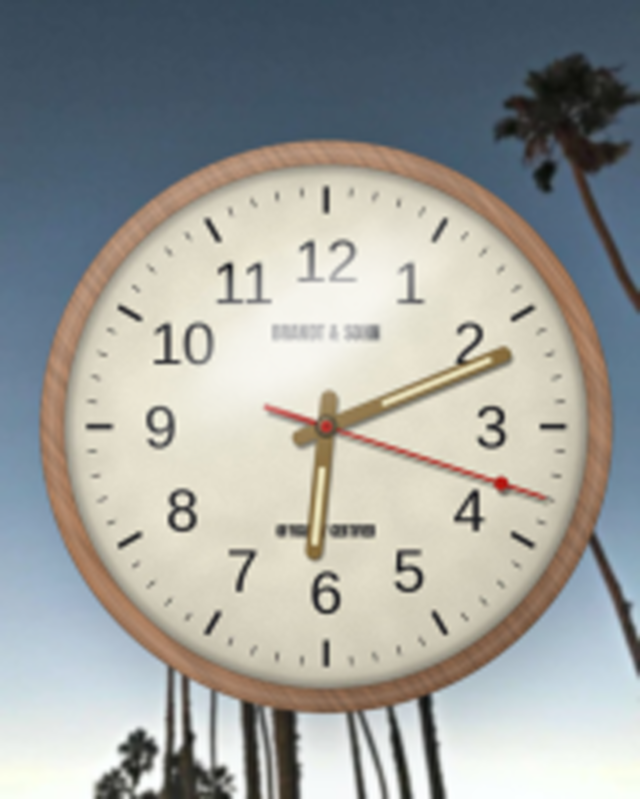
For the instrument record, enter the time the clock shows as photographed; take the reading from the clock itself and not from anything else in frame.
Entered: 6:11:18
